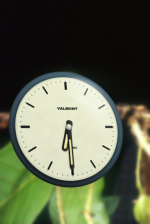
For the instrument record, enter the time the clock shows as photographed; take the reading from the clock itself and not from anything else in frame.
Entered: 6:30
